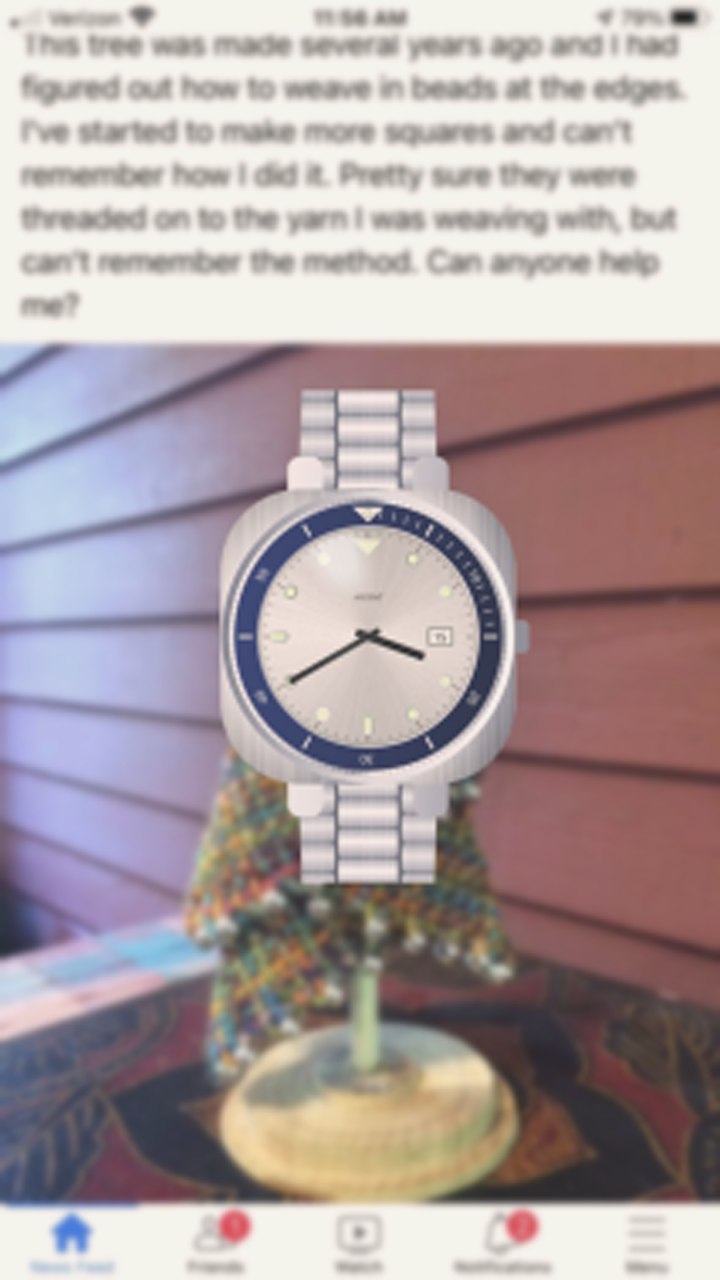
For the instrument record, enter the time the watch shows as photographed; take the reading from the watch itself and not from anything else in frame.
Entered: 3:40
